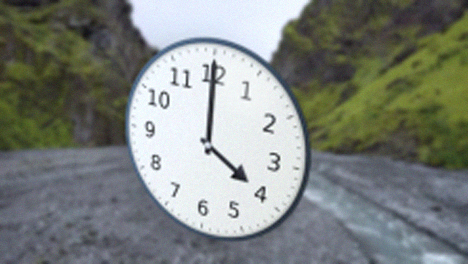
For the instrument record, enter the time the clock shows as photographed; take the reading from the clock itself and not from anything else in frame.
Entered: 4:00
